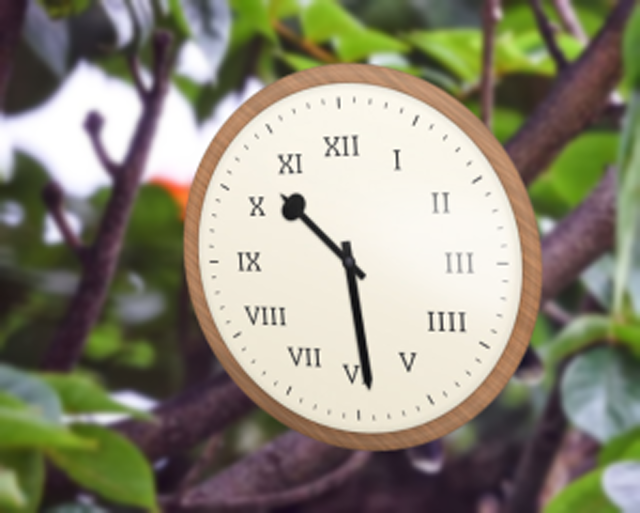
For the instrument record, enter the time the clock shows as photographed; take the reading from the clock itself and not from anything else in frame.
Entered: 10:29
